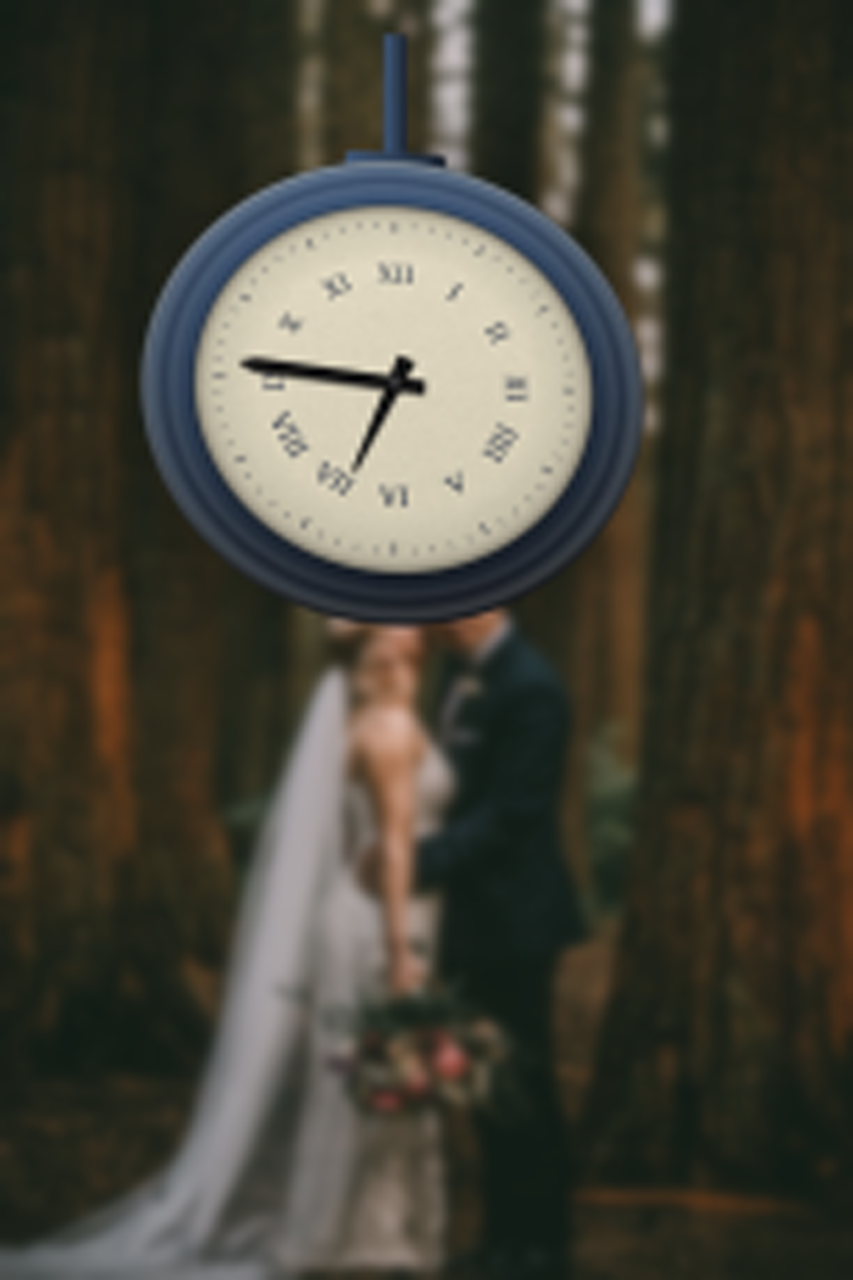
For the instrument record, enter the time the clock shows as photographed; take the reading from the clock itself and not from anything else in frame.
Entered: 6:46
